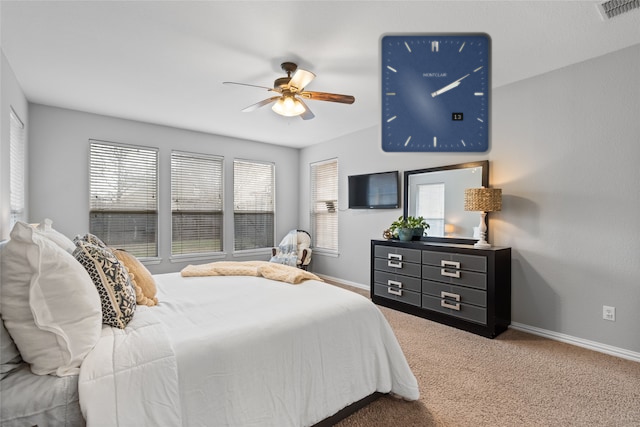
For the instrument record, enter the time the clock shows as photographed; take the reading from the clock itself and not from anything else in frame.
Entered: 2:10
